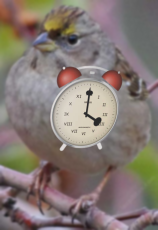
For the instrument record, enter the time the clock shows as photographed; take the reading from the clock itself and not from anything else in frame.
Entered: 4:00
